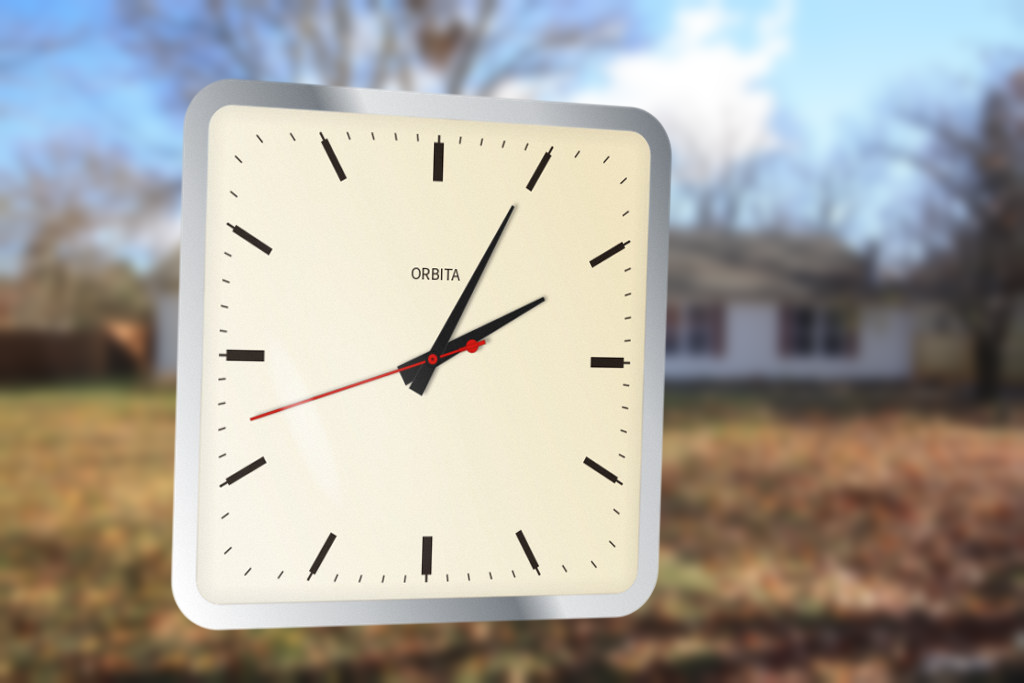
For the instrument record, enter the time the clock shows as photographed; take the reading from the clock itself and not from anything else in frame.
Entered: 2:04:42
